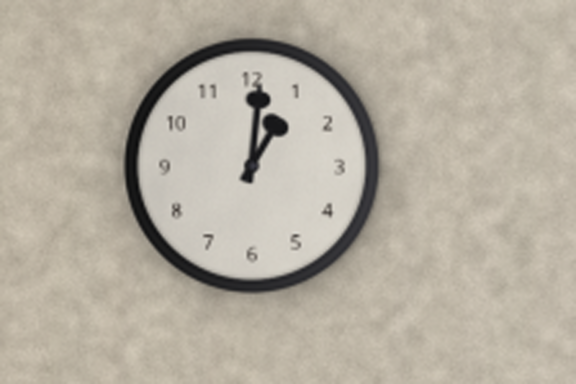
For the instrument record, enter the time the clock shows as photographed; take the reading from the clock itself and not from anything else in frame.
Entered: 1:01
